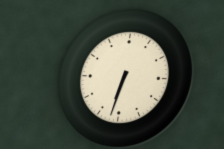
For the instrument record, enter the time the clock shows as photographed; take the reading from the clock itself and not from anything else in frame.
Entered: 6:32
